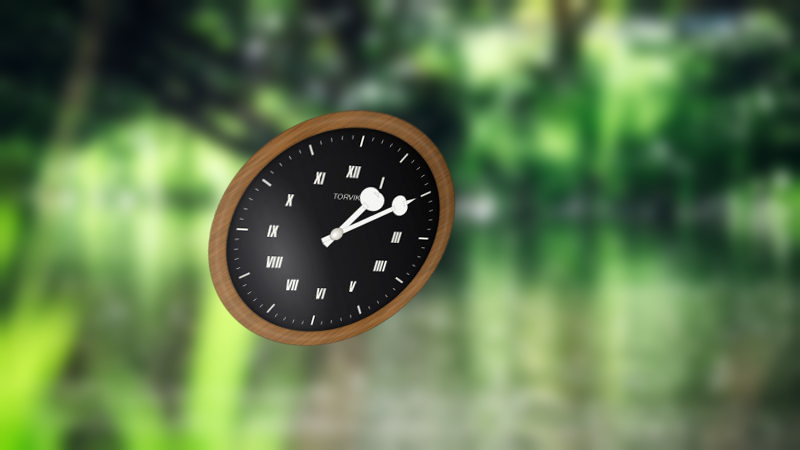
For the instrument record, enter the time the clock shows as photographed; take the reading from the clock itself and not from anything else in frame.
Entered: 1:10
